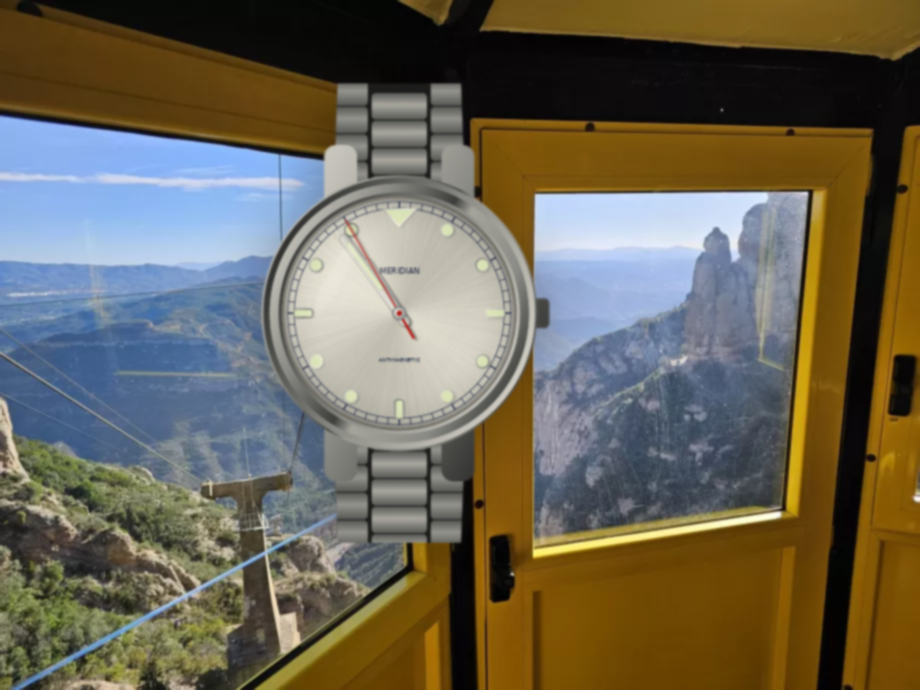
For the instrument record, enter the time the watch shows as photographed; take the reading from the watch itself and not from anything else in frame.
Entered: 10:53:55
